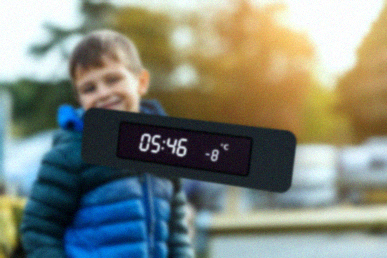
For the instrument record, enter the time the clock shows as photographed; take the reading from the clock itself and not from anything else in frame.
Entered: 5:46
